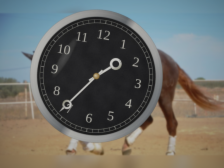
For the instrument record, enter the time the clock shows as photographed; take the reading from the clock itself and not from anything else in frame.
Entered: 1:36
